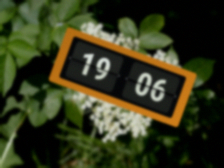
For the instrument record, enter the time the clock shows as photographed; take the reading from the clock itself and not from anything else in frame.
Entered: 19:06
